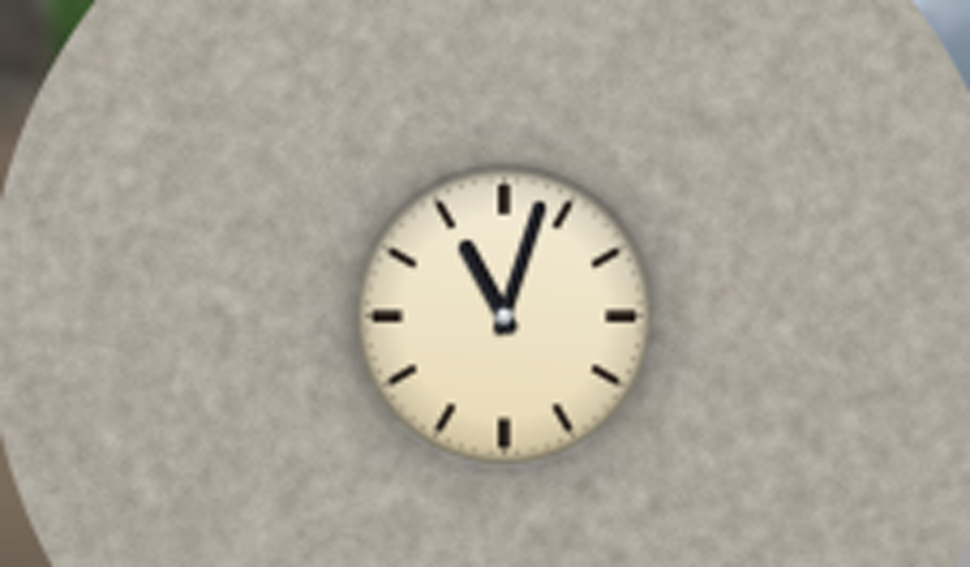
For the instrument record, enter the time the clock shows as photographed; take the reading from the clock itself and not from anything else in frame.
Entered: 11:03
